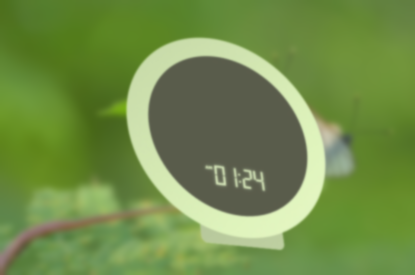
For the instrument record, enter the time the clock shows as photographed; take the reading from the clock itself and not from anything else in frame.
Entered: 1:24
